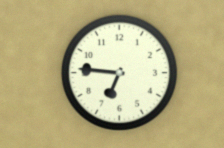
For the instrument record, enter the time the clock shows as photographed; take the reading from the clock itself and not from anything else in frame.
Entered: 6:46
